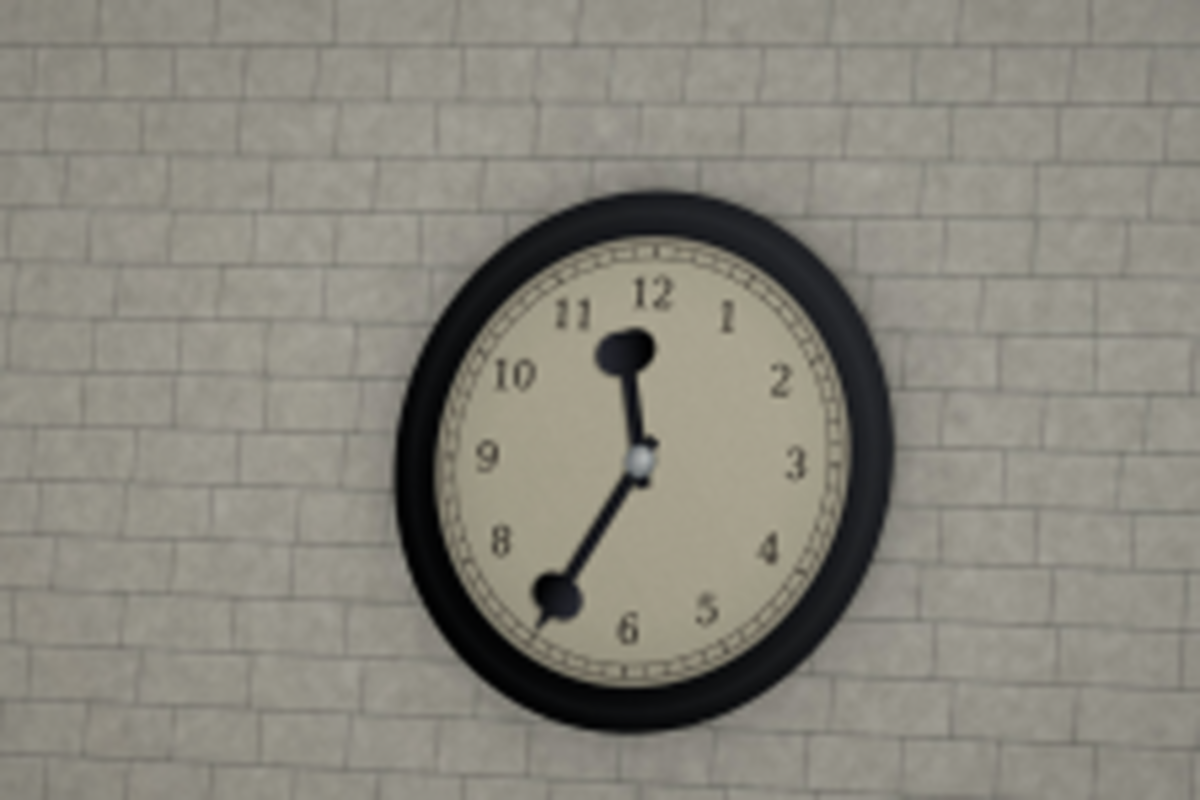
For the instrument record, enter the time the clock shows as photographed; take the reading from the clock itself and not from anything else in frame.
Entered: 11:35
